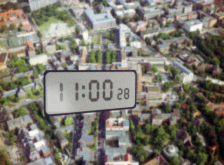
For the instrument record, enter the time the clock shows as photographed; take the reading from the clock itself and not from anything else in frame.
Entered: 11:00:28
